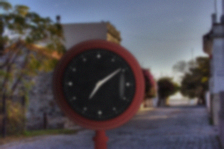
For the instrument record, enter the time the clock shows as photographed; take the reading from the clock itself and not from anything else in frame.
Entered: 7:09
